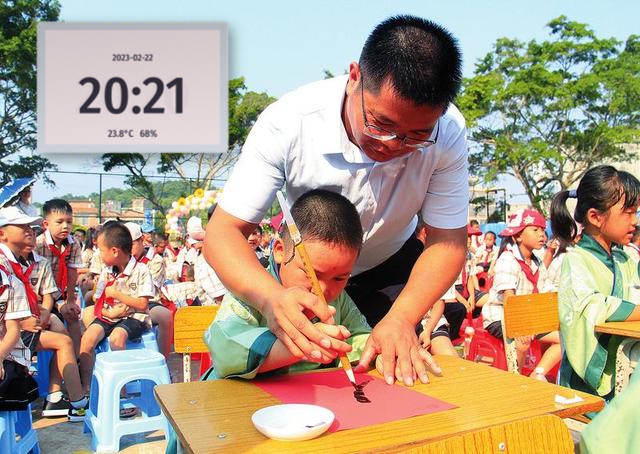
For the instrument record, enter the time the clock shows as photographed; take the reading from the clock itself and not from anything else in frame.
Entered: 20:21
